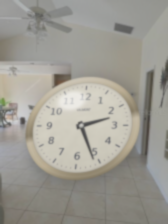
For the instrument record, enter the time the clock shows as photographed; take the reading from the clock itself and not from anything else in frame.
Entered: 2:26
